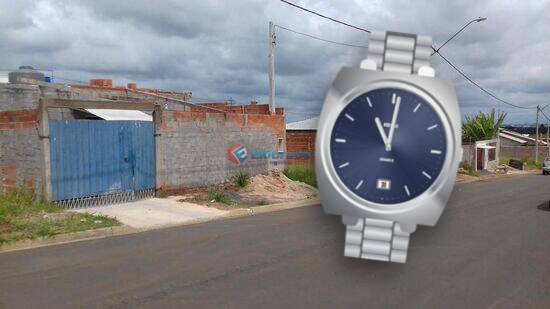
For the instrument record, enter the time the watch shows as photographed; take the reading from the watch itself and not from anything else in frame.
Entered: 11:01
